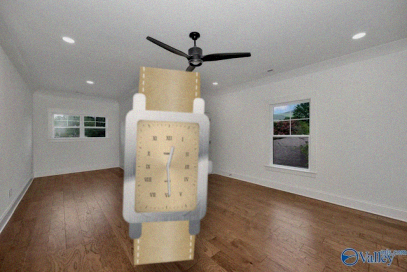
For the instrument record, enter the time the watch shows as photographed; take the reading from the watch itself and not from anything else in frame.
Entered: 12:29
